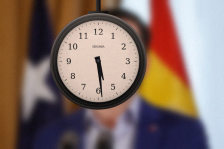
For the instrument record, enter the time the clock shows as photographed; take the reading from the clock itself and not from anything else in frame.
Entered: 5:29
